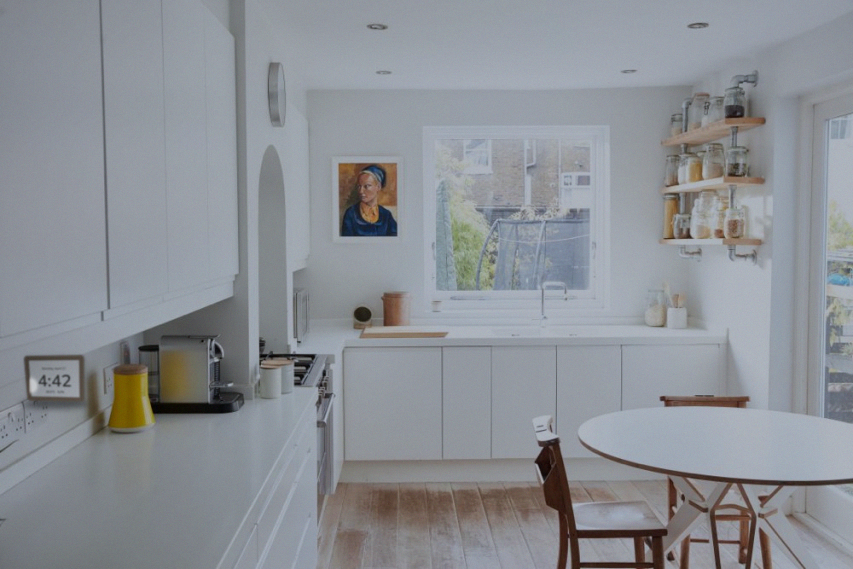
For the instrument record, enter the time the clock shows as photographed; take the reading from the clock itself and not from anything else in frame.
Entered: 4:42
